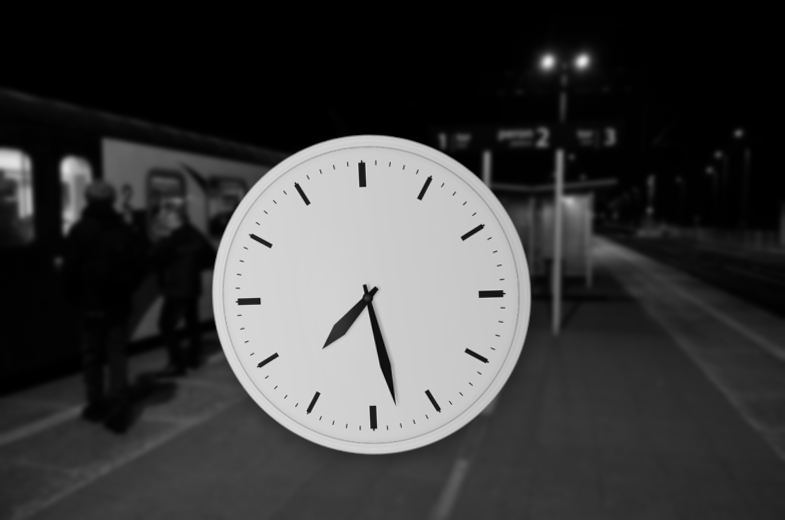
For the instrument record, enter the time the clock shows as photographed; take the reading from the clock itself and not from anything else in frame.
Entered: 7:28
